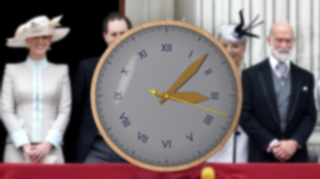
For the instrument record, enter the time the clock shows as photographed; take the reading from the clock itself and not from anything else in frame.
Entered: 3:07:18
